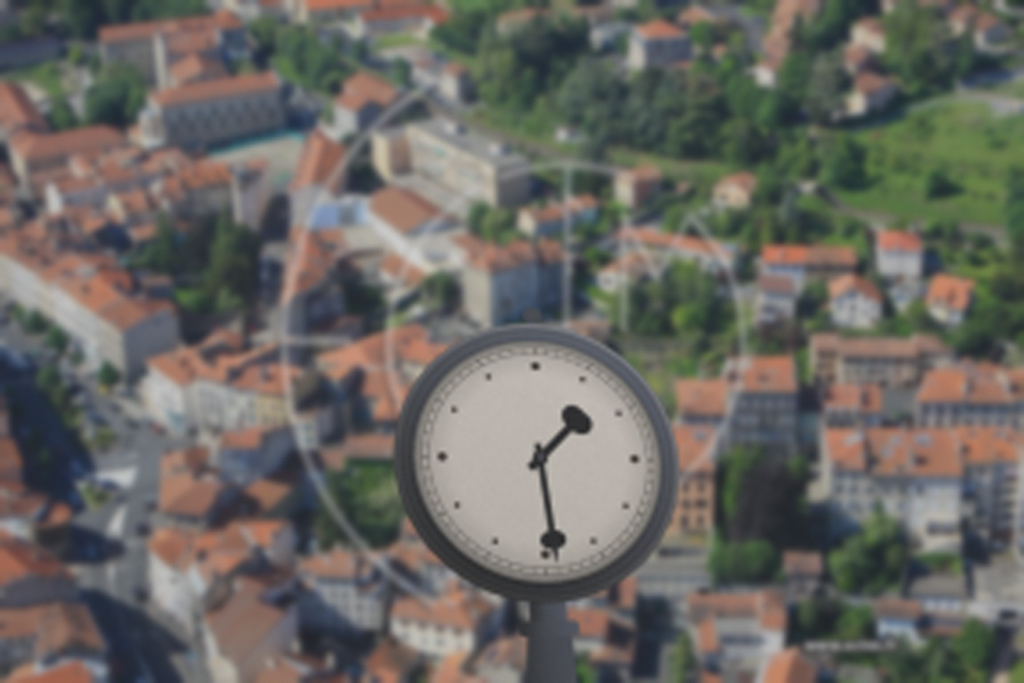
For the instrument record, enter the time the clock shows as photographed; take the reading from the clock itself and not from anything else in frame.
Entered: 1:29
